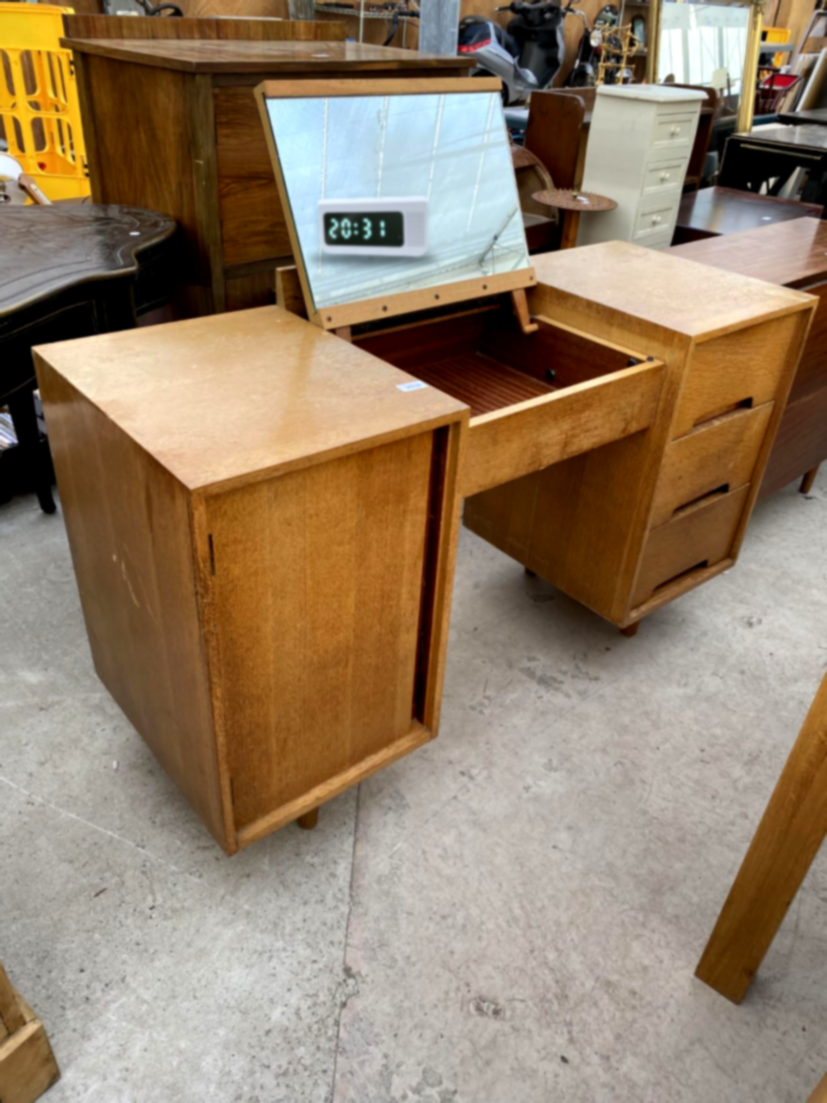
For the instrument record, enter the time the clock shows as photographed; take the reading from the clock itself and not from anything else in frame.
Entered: 20:31
